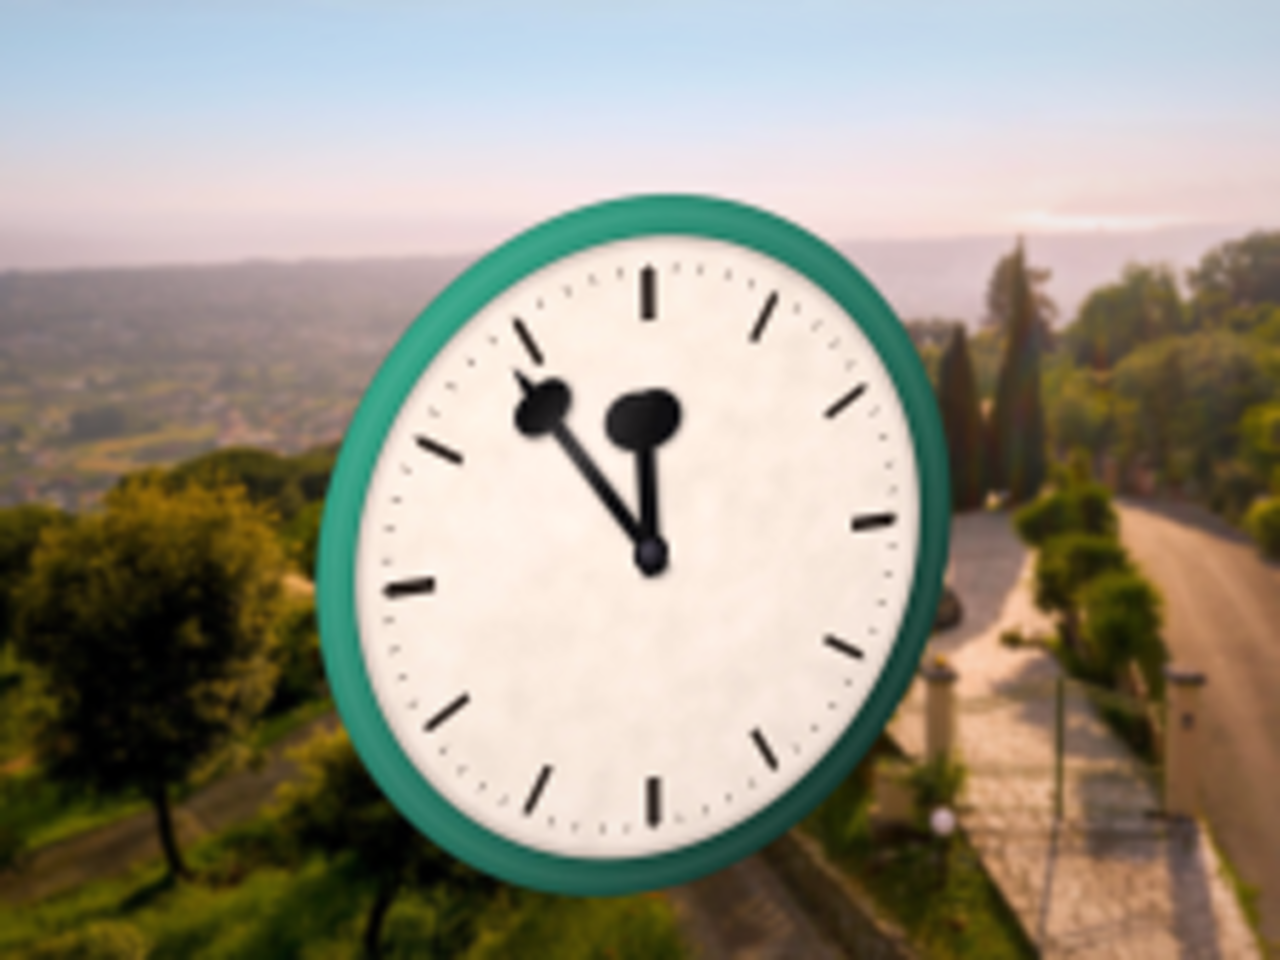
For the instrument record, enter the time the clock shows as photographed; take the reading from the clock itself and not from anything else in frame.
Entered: 11:54
